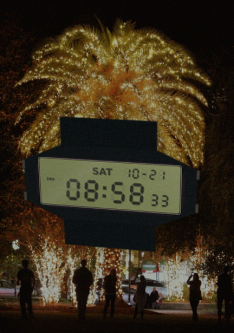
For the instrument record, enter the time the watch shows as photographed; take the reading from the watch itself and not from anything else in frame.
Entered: 8:58:33
